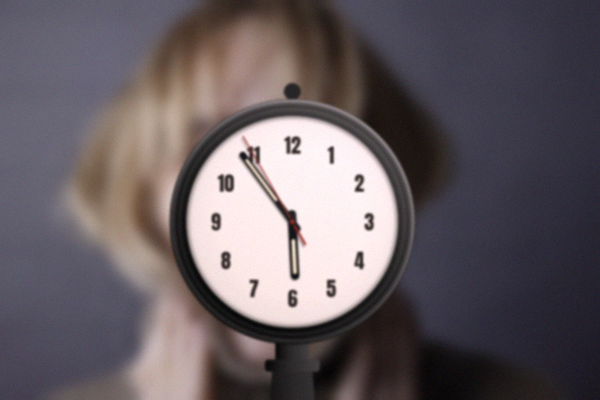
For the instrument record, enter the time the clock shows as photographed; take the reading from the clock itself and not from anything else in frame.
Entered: 5:53:55
